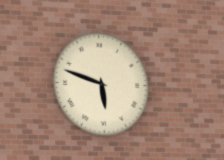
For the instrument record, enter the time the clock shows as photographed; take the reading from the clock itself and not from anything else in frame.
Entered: 5:48
